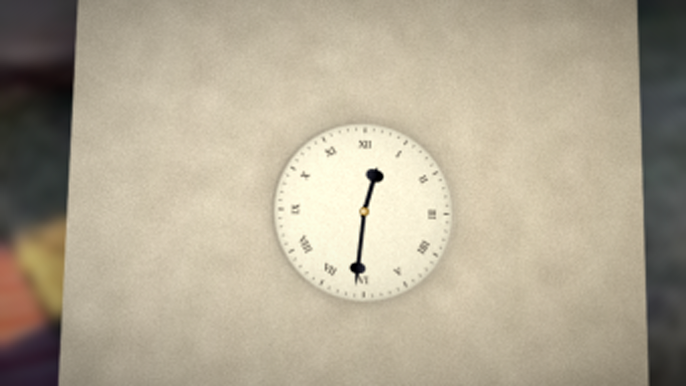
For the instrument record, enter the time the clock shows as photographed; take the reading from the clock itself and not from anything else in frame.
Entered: 12:31
